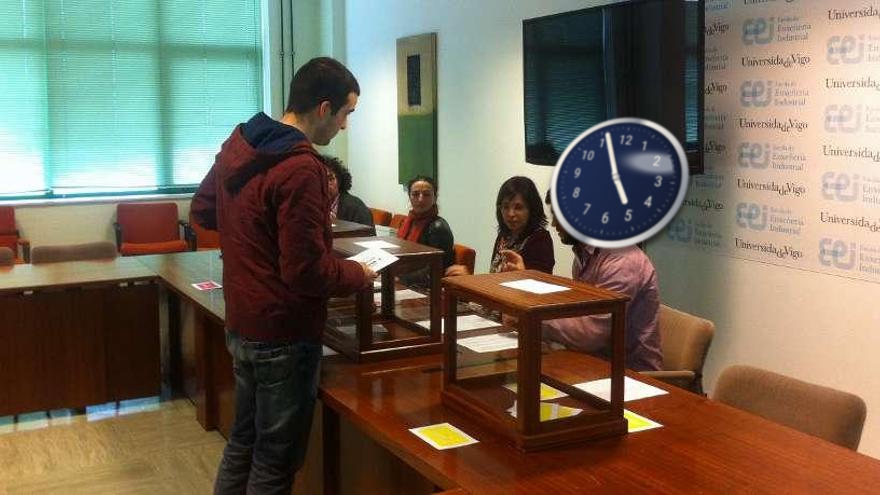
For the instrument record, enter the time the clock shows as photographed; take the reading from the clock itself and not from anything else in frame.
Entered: 4:56
